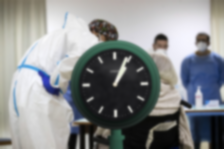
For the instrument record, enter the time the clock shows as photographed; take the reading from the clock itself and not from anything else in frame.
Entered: 1:04
